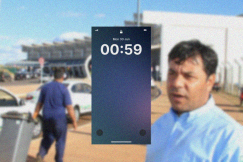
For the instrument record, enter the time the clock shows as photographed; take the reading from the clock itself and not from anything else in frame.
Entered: 0:59
